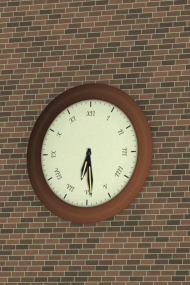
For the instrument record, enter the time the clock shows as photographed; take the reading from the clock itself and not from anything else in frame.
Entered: 6:29
